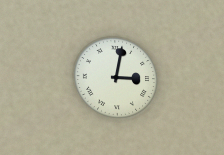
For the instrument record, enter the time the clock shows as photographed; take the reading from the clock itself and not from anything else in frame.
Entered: 3:02
